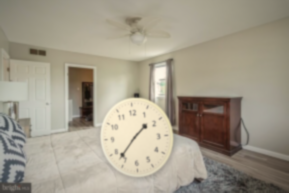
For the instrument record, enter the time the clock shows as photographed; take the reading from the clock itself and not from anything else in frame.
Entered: 1:37
